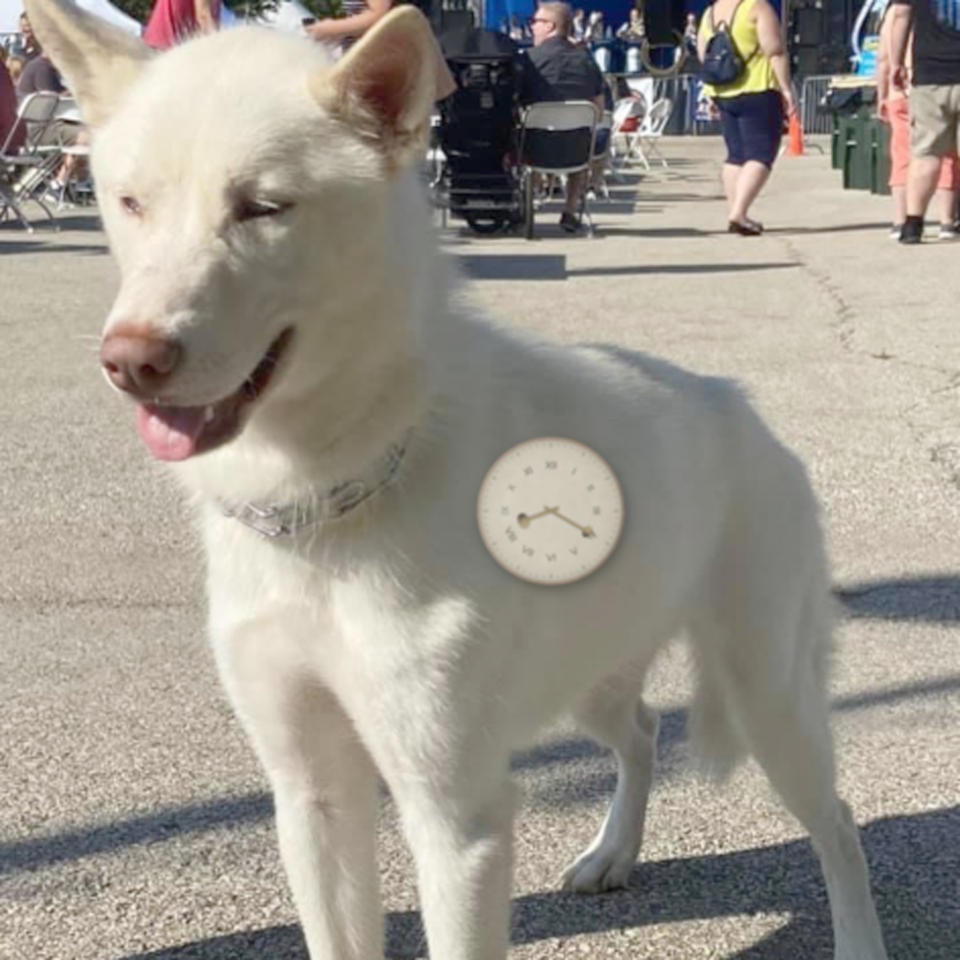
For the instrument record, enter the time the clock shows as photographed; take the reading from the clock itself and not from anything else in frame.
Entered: 8:20
